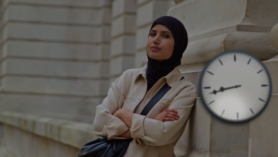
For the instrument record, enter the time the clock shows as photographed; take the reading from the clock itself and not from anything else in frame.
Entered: 8:43
